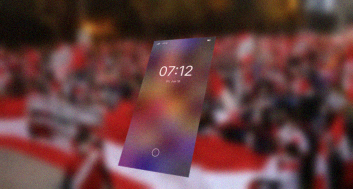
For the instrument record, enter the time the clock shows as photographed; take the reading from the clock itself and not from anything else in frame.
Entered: 7:12
